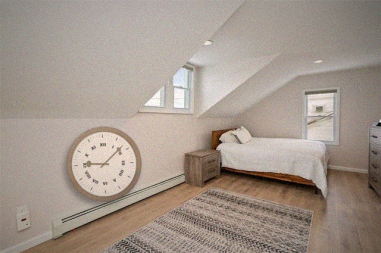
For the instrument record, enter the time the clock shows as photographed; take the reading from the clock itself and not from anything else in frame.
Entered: 9:08
